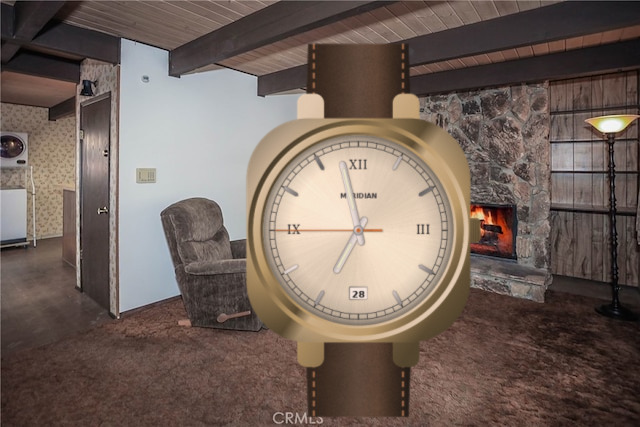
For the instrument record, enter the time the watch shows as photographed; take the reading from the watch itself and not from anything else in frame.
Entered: 6:57:45
